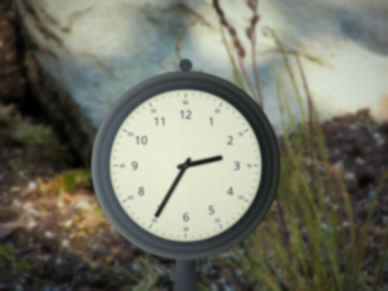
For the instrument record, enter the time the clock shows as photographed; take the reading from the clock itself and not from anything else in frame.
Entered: 2:35
